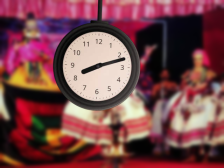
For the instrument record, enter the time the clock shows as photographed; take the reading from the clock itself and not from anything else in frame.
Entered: 8:12
